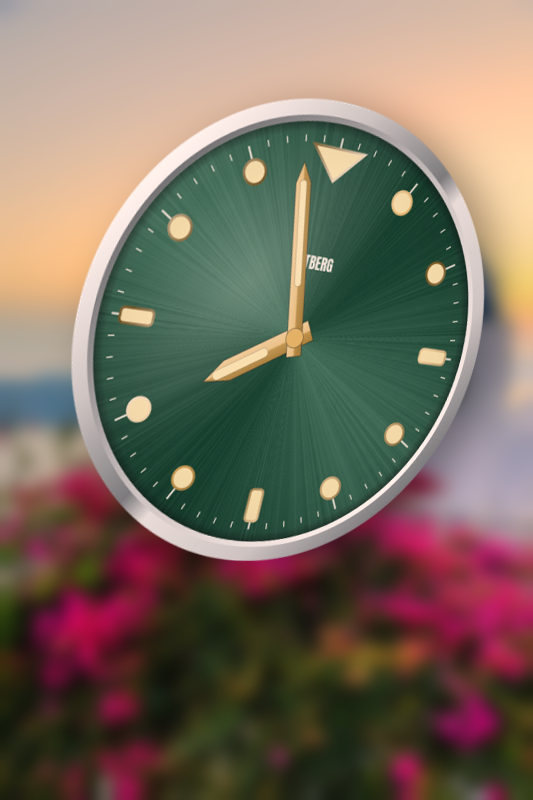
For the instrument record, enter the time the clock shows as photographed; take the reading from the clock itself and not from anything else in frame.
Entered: 7:58
